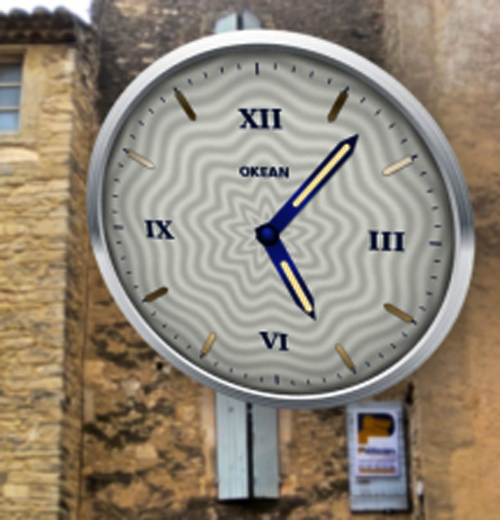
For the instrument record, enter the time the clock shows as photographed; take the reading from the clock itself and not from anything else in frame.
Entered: 5:07
